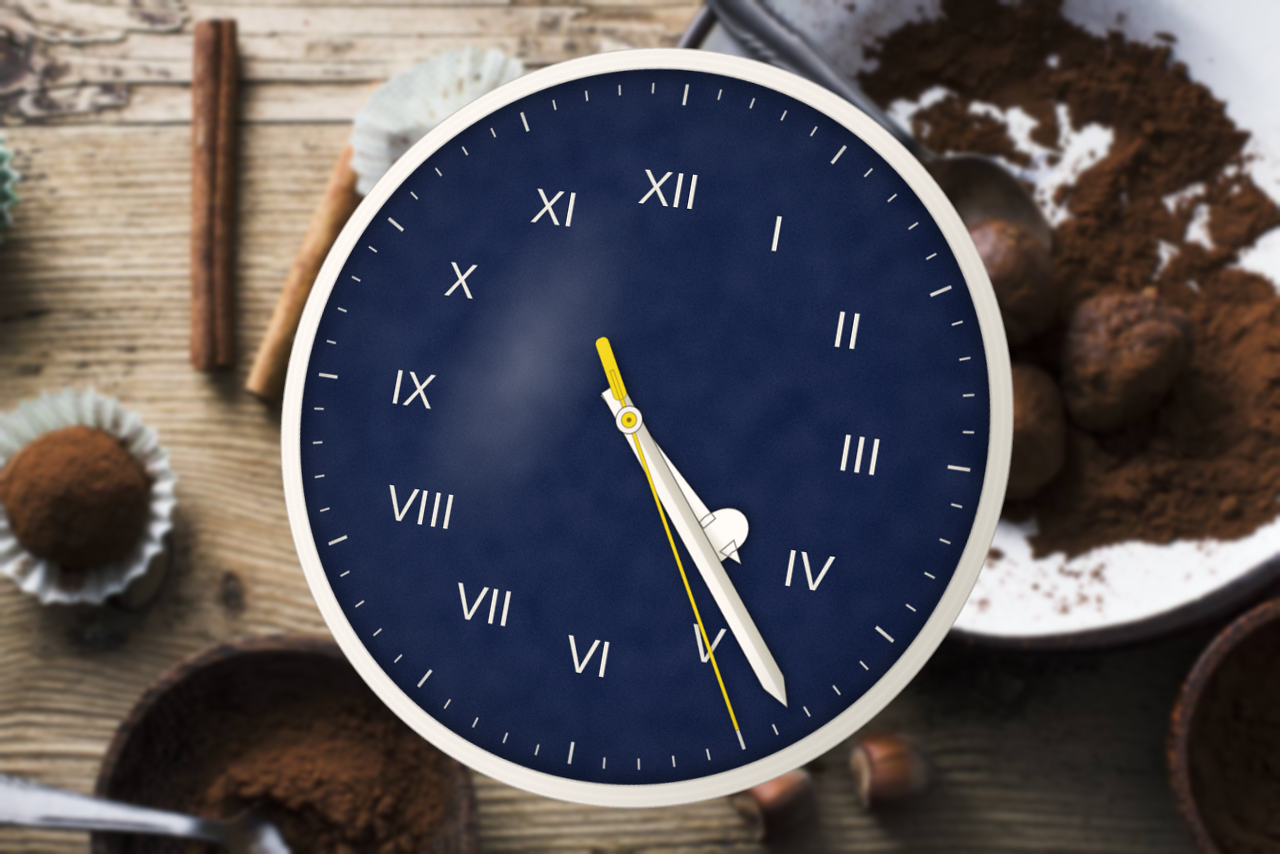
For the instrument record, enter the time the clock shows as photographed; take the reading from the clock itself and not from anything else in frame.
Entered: 4:23:25
